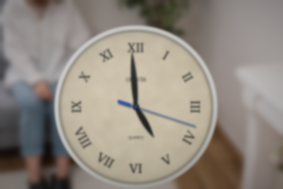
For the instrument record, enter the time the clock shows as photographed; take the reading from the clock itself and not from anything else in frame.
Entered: 4:59:18
